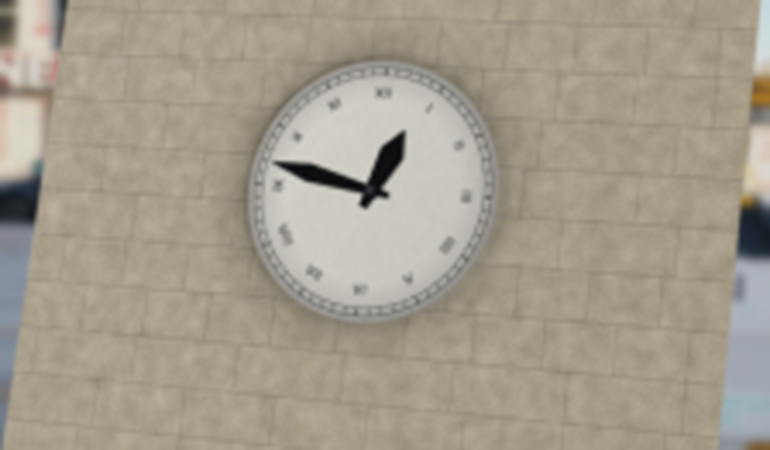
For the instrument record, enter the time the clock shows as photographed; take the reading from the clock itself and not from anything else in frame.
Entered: 12:47
